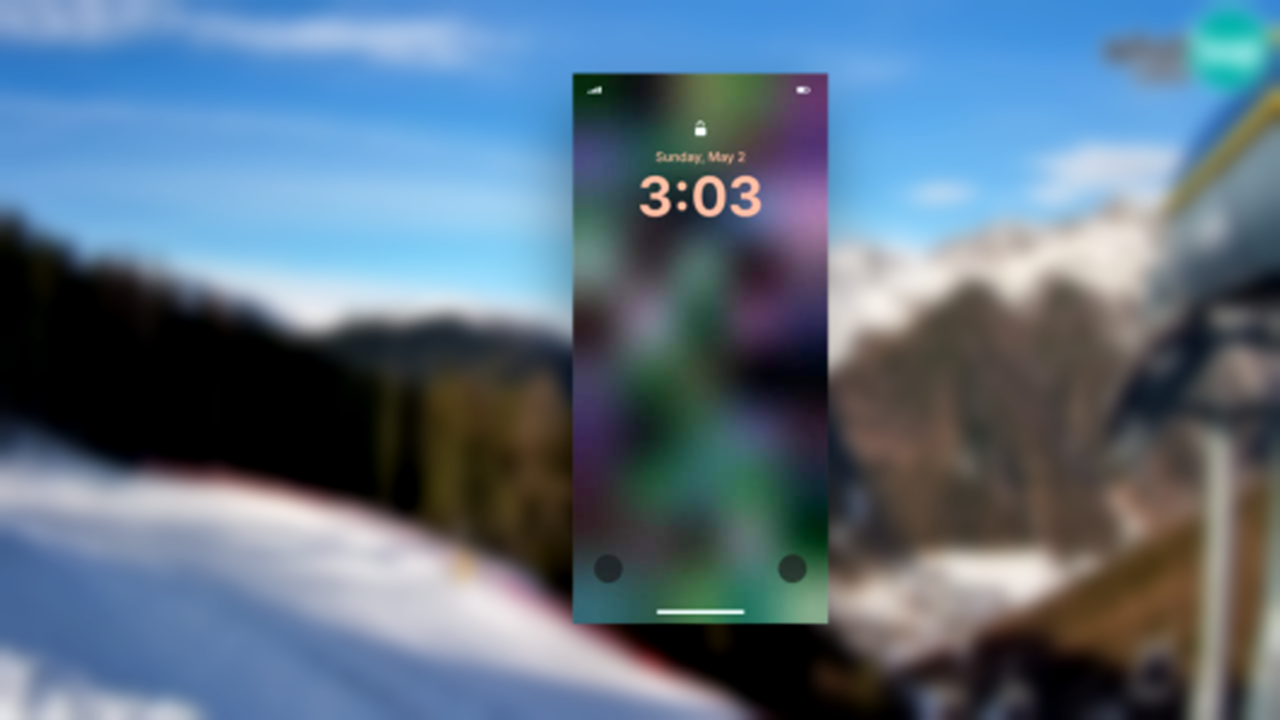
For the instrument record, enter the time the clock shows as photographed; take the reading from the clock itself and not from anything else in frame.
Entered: 3:03
